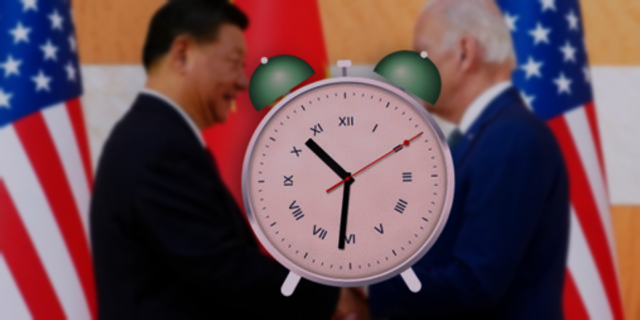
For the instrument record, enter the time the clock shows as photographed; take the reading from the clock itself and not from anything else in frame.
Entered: 10:31:10
